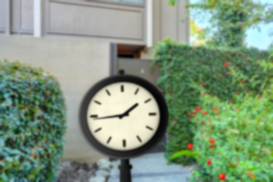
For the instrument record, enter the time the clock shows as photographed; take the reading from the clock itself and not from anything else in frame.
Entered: 1:44
